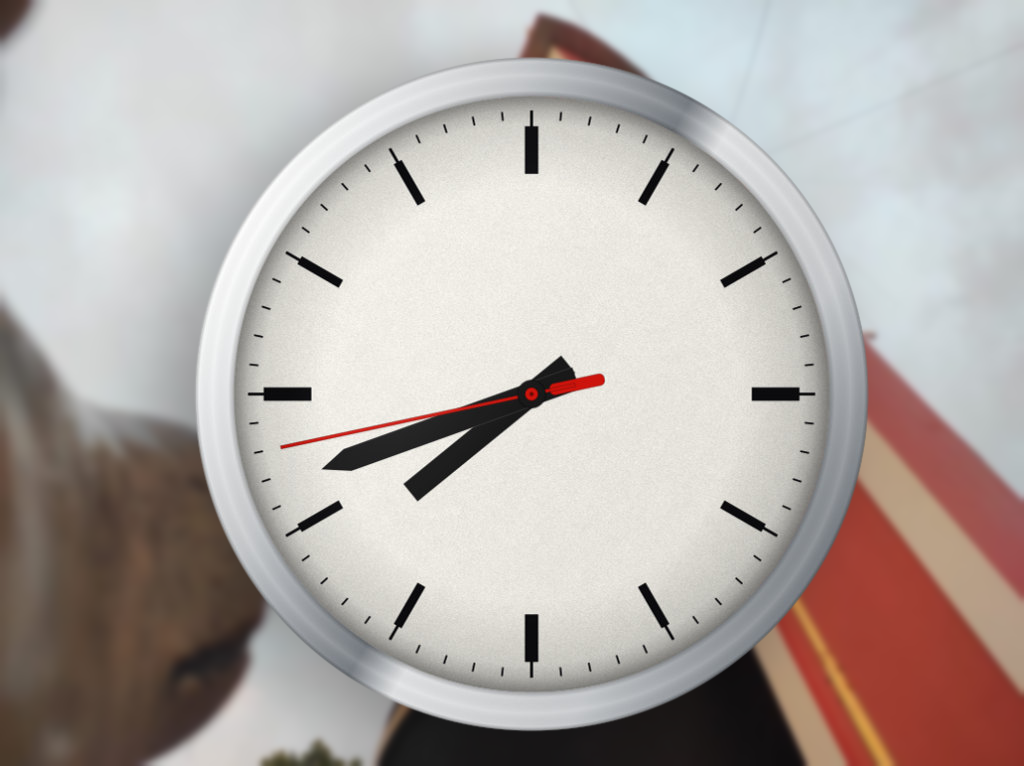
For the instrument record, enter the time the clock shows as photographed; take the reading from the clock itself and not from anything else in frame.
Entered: 7:41:43
